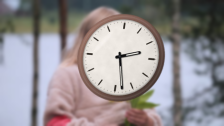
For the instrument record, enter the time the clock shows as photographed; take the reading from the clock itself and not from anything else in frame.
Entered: 2:28
